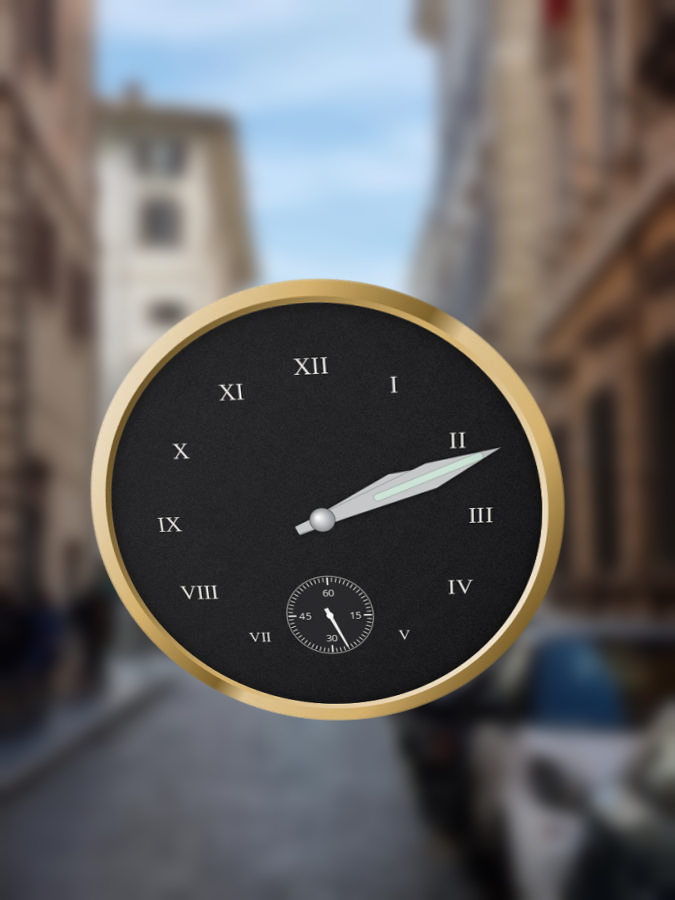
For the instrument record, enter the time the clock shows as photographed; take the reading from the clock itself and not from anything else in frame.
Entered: 2:11:26
